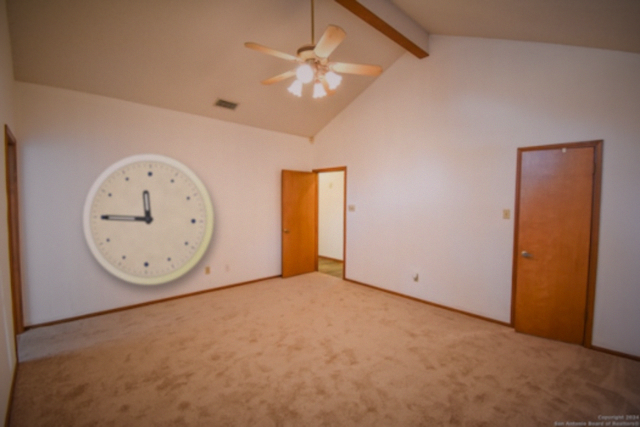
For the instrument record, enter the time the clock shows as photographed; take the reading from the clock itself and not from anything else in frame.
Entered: 11:45
